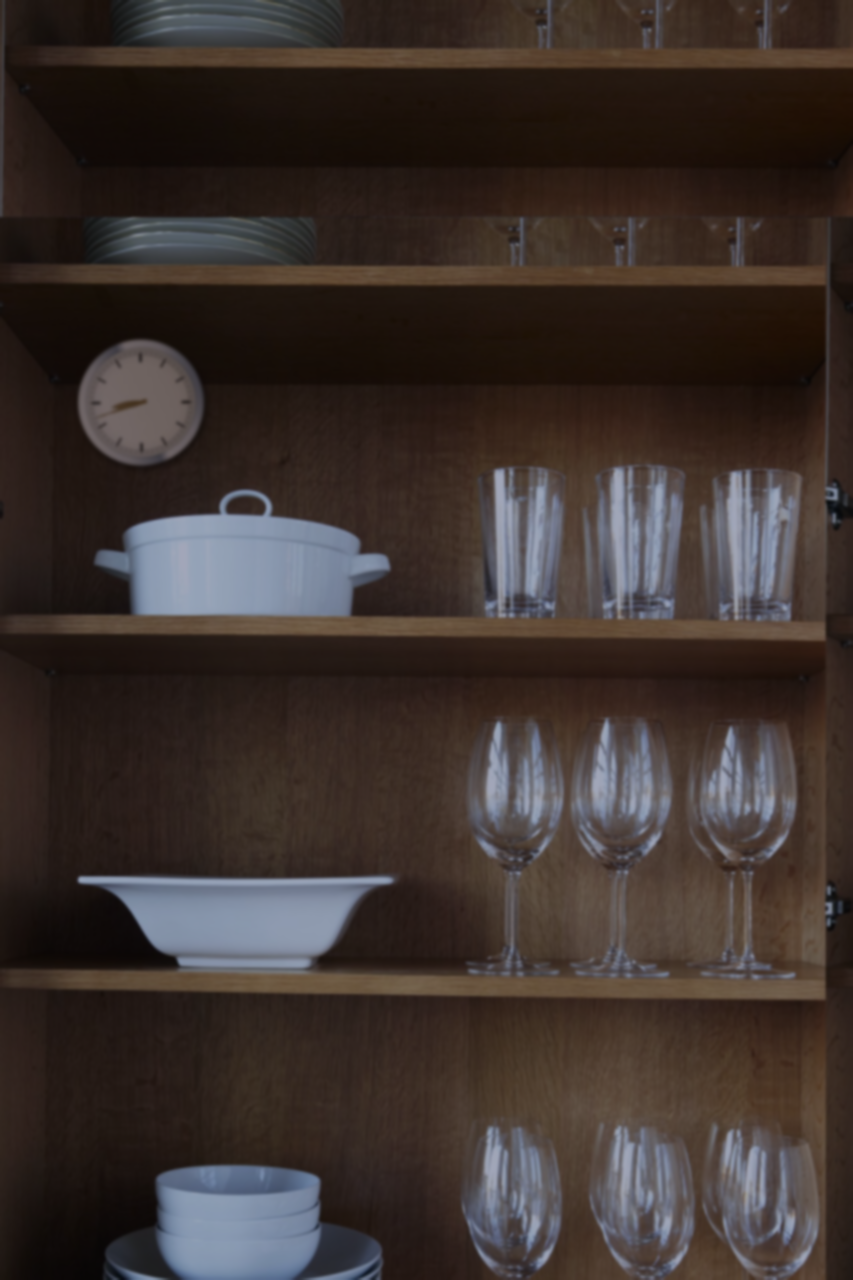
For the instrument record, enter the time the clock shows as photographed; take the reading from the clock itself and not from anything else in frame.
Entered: 8:42
